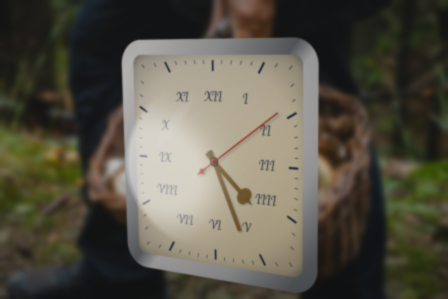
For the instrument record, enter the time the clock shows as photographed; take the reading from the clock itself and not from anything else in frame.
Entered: 4:26:09
